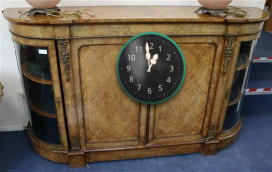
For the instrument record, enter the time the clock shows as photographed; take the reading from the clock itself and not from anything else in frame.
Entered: 12:59
